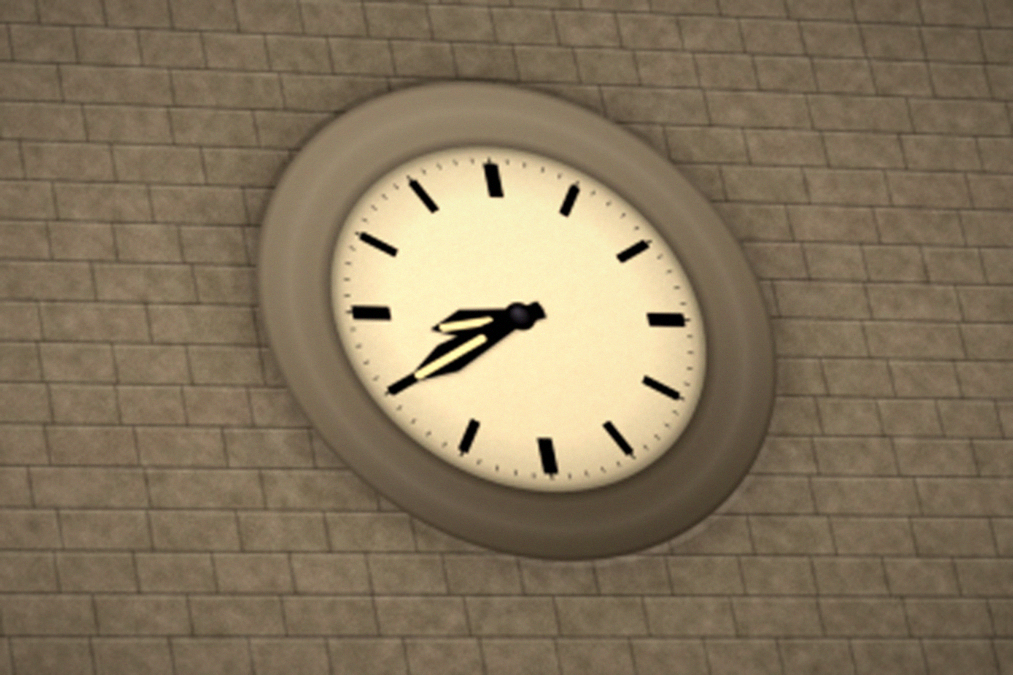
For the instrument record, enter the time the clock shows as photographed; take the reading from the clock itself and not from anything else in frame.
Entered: 8:40
